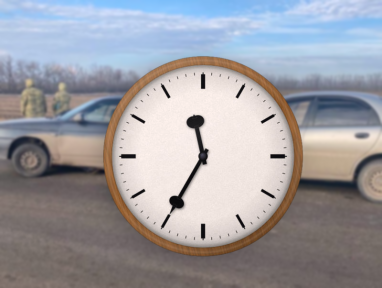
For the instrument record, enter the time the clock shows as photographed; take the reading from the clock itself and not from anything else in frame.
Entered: 11:35
